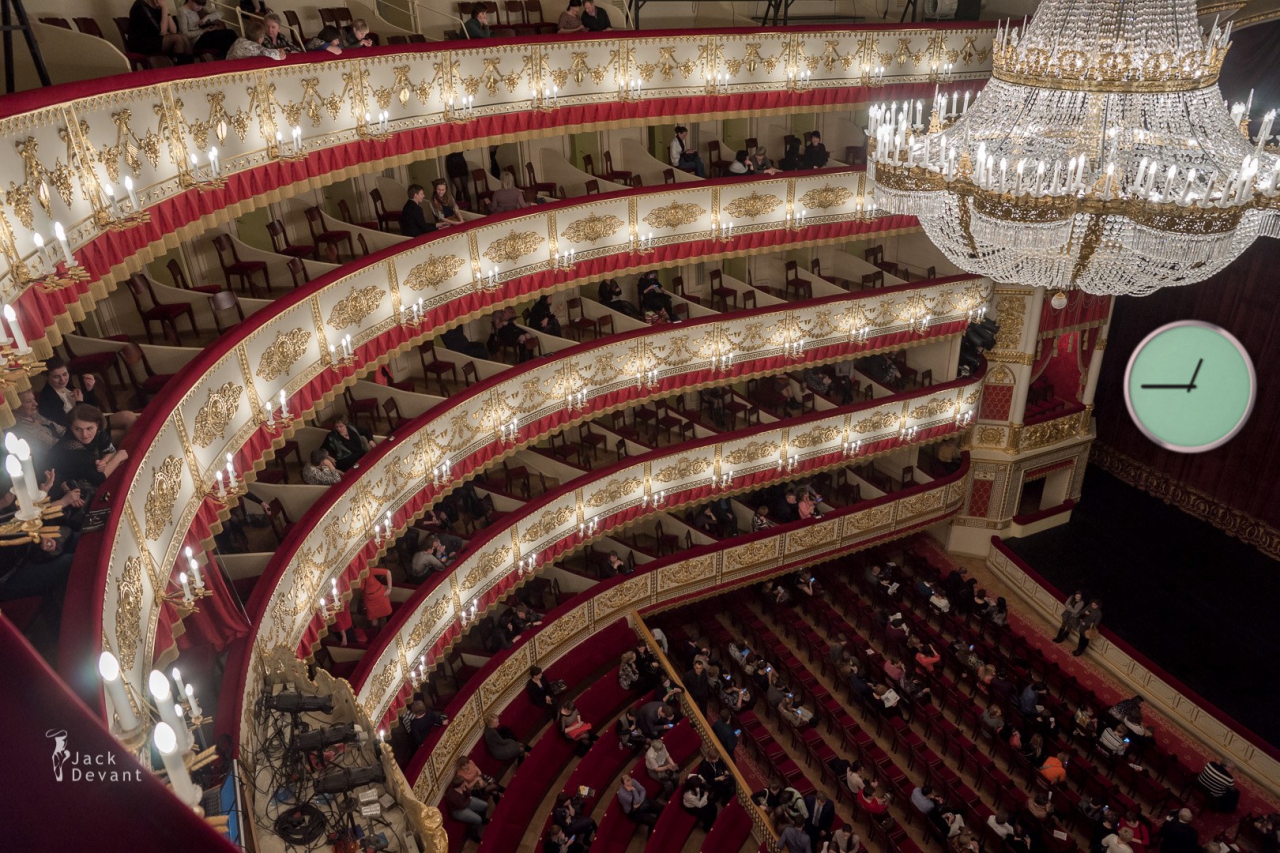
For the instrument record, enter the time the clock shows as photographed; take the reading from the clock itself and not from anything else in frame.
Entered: 12:45
